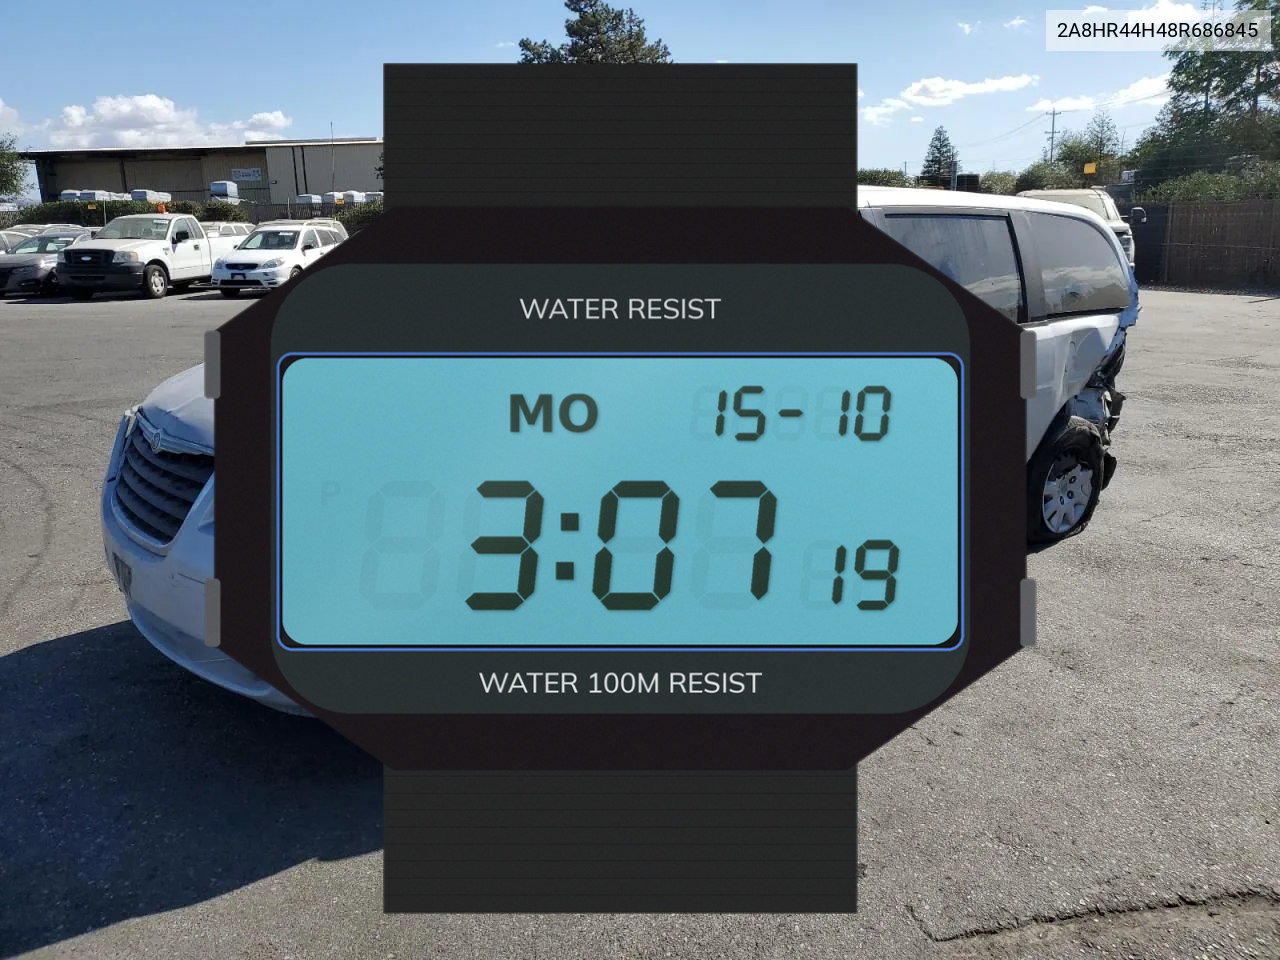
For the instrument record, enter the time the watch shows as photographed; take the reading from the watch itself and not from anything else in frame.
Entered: 3:07:19
